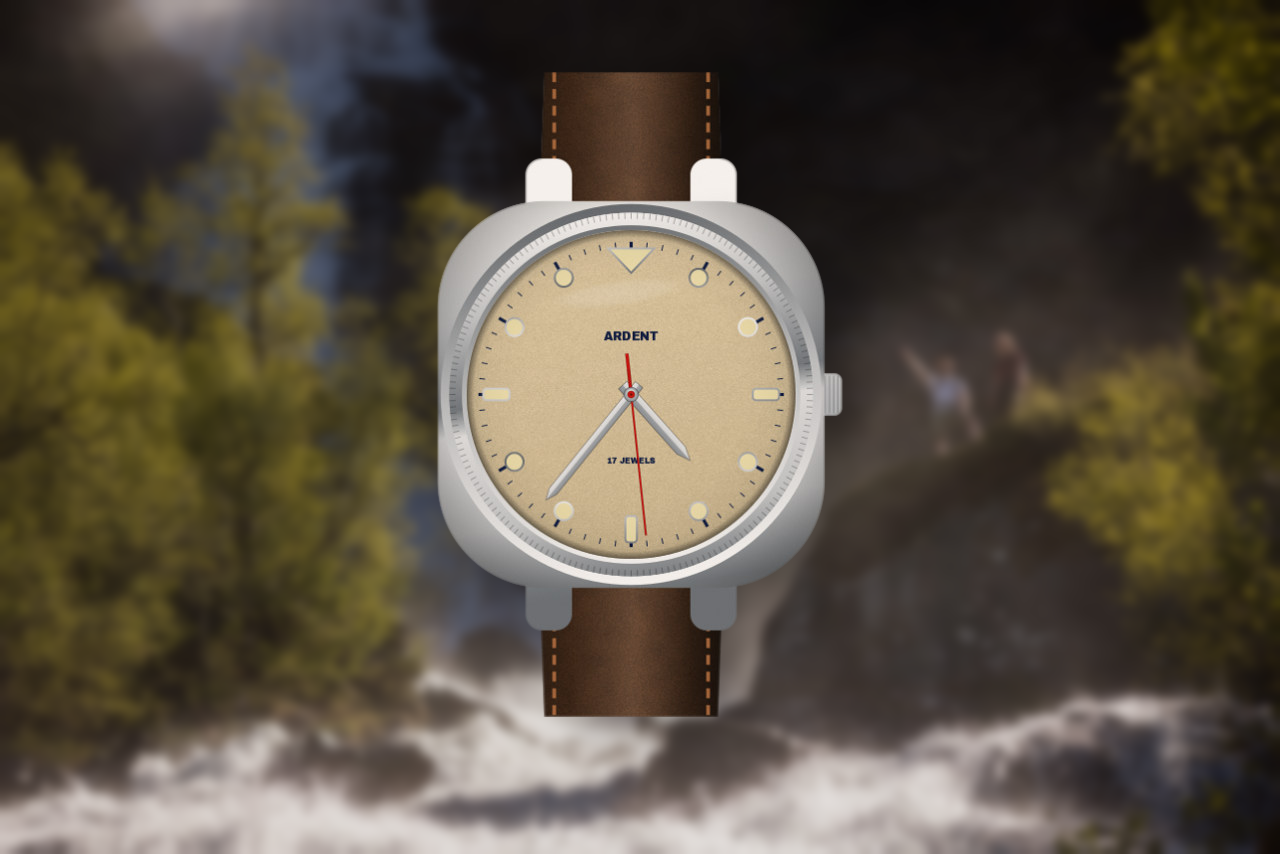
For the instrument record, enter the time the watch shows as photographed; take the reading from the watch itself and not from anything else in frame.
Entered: 4:36:29
